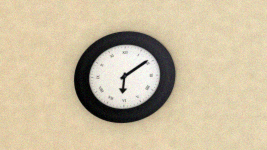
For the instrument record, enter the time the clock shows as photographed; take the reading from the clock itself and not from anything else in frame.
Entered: 6:09
